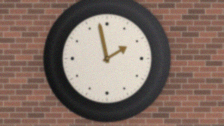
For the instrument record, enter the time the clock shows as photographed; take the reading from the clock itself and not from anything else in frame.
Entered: 1:58
